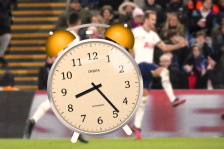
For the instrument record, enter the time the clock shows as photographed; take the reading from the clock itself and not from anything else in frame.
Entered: 8:24
